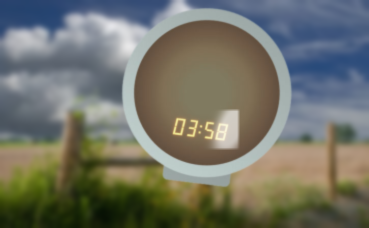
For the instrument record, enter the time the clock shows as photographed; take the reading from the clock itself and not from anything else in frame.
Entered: 3:58
